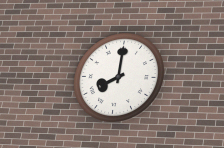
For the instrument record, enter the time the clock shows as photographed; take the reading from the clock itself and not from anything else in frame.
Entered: 8:00
